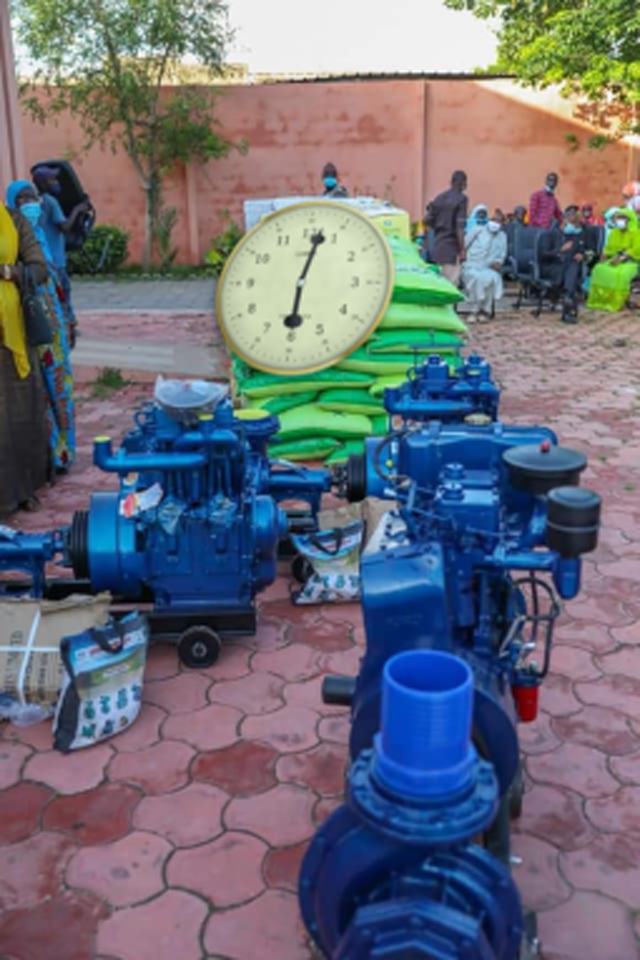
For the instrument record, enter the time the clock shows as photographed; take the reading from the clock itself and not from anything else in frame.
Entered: 6:02
